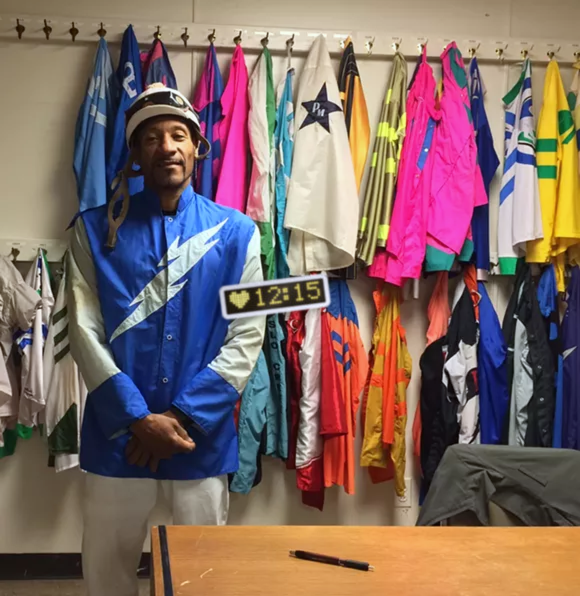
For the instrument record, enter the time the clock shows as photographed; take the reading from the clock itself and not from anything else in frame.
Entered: 12:15
